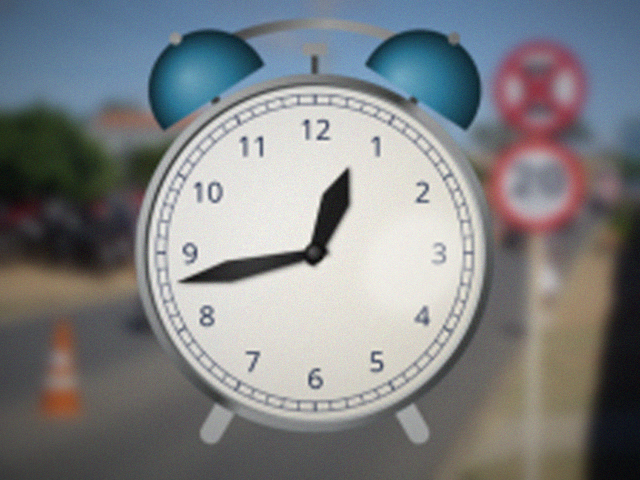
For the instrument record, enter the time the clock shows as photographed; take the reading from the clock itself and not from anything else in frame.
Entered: 12:43
